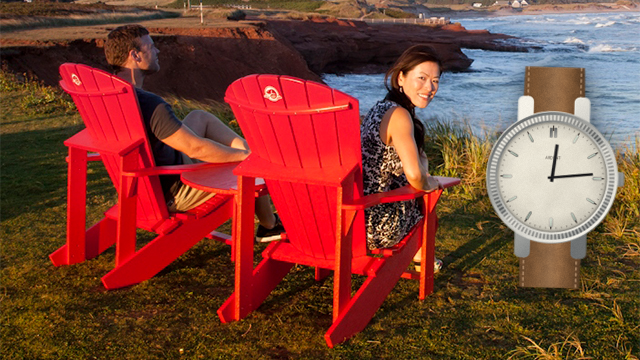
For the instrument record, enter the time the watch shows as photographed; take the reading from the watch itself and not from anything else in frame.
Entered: 12:14
